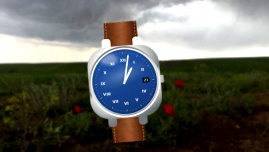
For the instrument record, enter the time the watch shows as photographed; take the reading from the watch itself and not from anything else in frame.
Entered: 1:02
